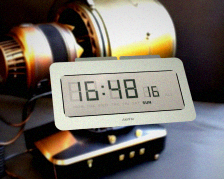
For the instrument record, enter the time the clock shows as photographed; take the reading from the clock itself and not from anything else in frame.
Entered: 16:48:16
